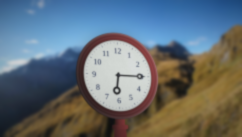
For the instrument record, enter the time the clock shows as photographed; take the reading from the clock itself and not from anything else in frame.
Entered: 6:15
